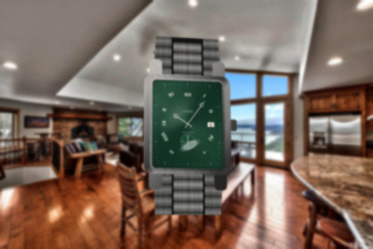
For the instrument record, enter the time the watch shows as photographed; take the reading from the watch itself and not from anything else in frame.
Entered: 10:06
